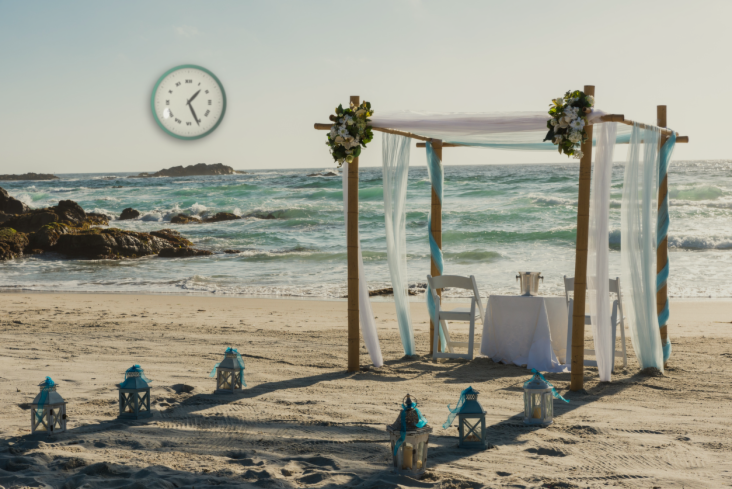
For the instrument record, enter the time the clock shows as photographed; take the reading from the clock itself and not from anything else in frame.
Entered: 1:26
